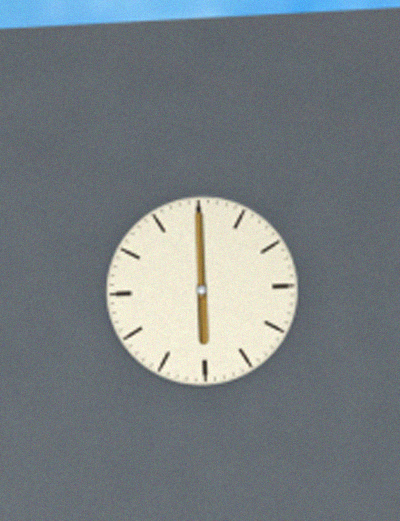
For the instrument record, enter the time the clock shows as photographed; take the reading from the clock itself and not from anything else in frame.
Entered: 6:00
